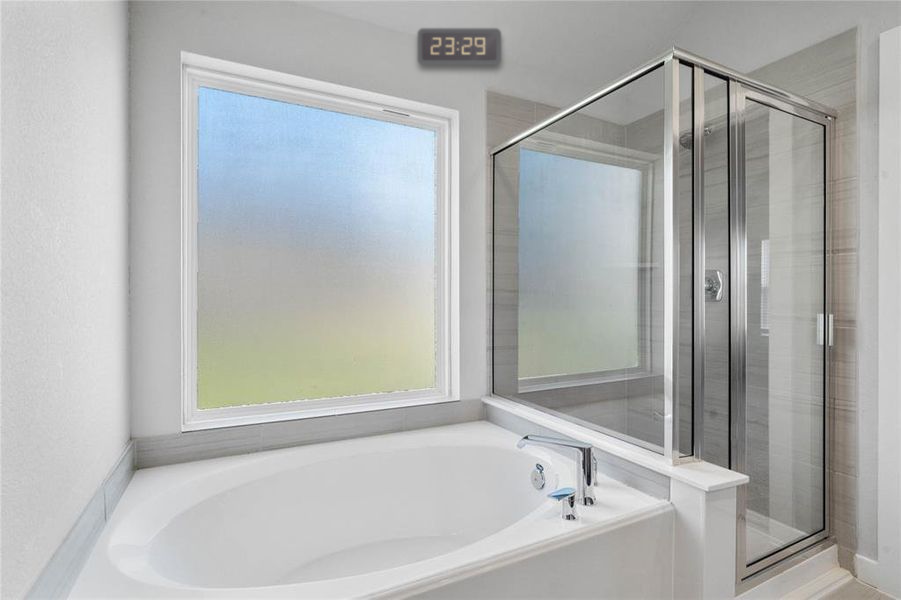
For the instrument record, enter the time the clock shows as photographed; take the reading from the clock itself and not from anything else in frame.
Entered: 23:29
